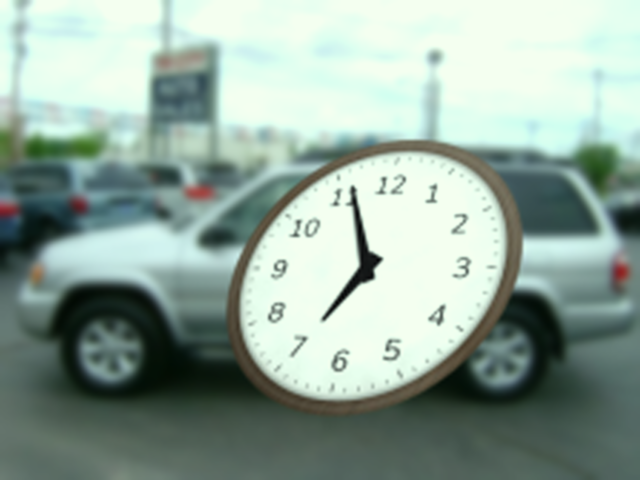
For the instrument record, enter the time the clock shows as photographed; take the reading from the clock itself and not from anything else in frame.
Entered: 6:56
